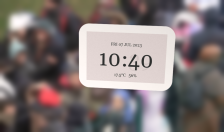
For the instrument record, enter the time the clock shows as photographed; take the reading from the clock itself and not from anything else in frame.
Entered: 10:40
